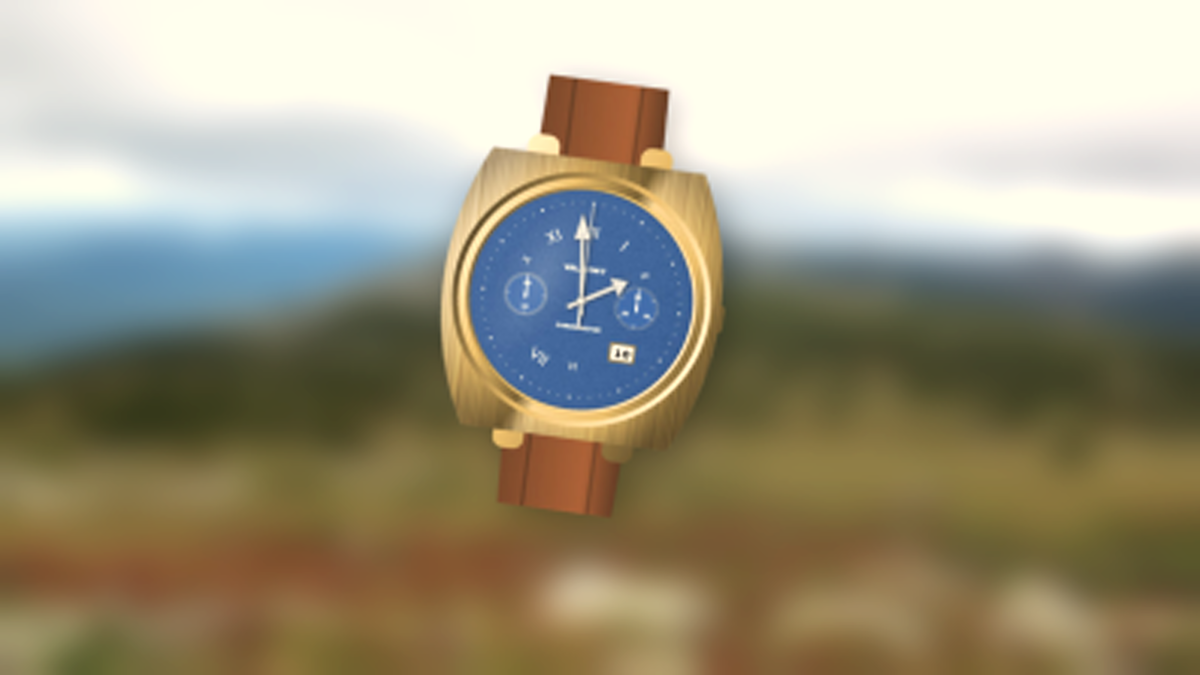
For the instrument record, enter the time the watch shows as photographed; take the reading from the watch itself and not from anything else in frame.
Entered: 1:59
